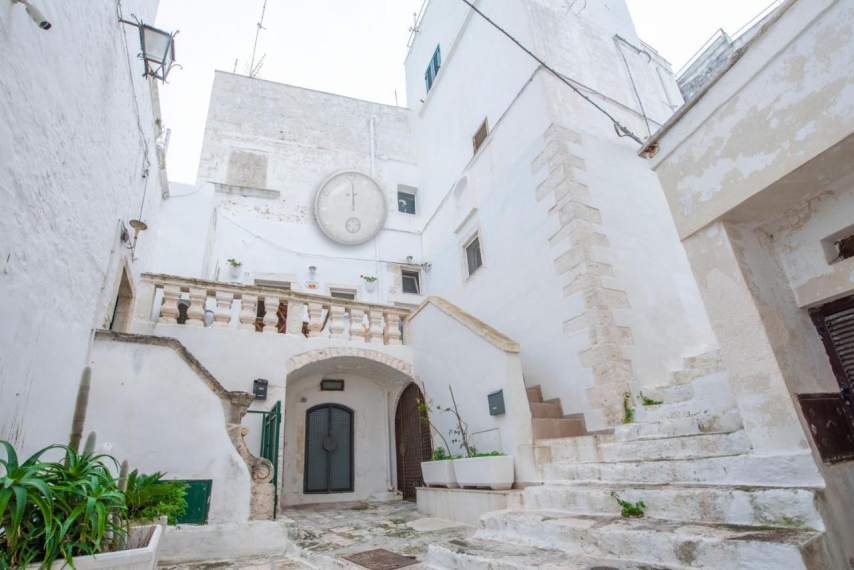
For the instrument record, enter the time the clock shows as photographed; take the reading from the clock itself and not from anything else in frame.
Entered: 12:00
